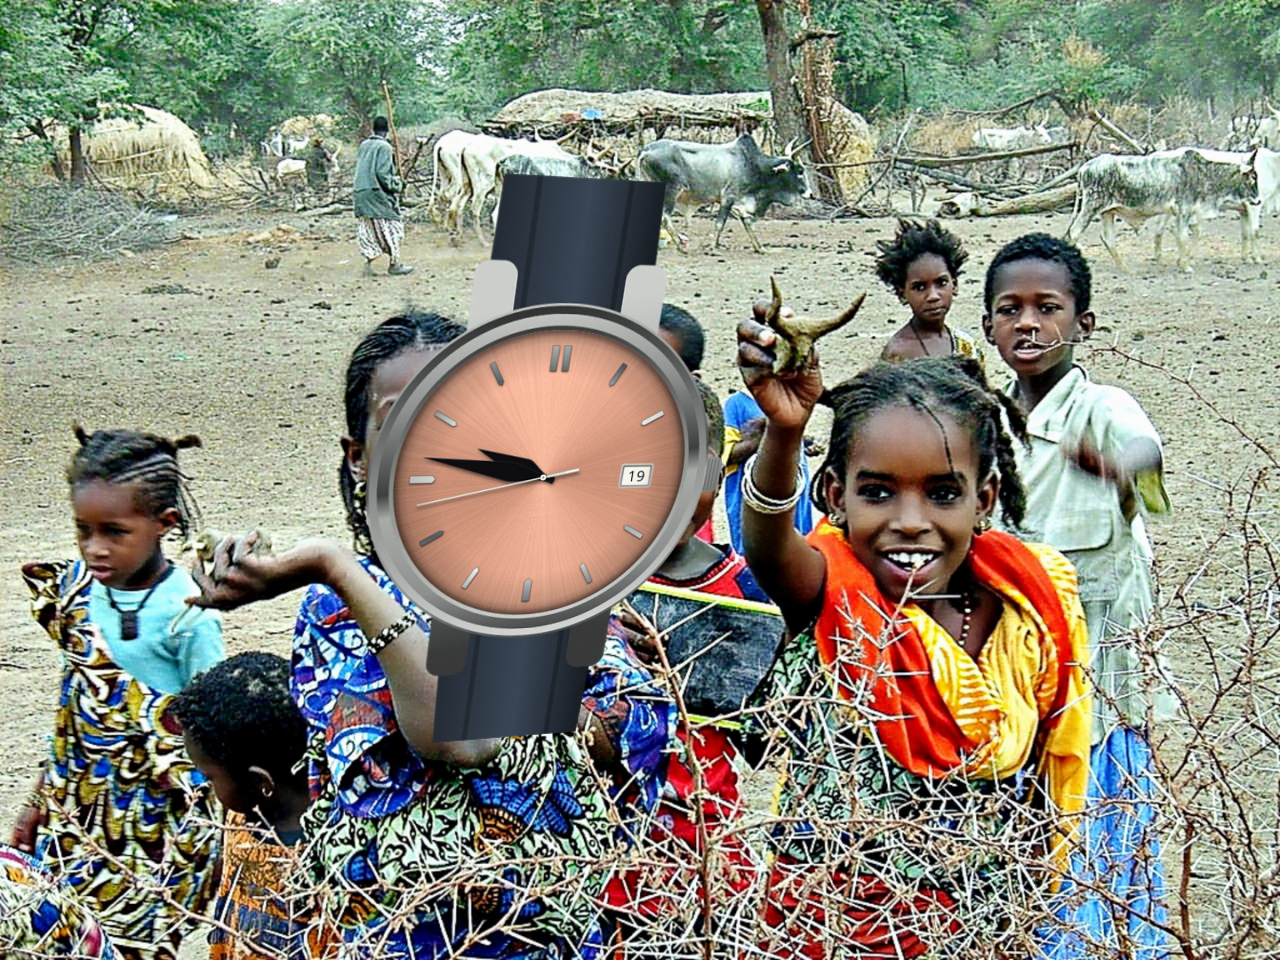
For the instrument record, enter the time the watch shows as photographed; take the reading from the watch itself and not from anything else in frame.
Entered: 9:46:43
